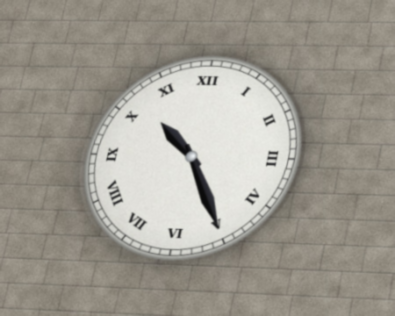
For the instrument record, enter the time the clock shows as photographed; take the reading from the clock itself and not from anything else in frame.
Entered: 10:25
